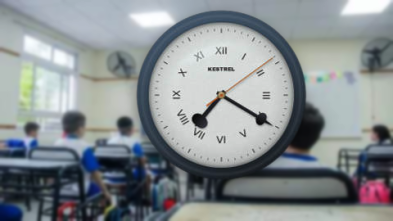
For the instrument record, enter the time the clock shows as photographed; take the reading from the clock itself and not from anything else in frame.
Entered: 7:20:09
